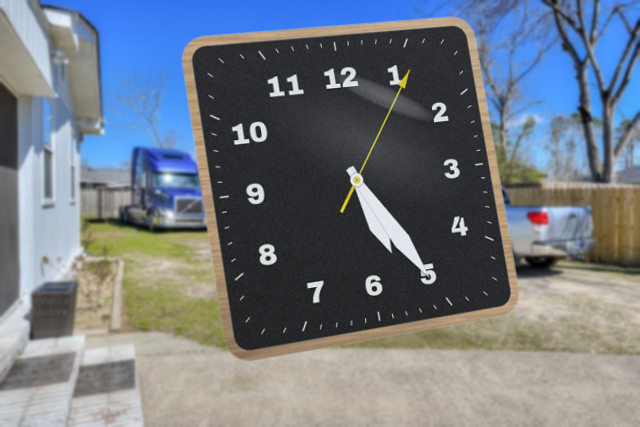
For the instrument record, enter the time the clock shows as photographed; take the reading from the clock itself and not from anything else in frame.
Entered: 5:25:06
